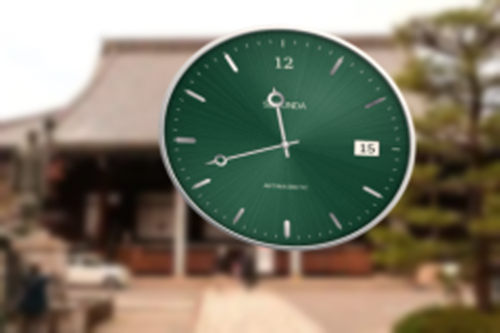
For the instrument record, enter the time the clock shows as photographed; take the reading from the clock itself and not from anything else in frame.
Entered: 11:42
